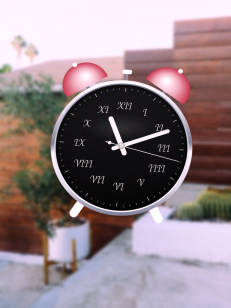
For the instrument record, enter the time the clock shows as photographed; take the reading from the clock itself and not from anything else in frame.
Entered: 11:11:17
